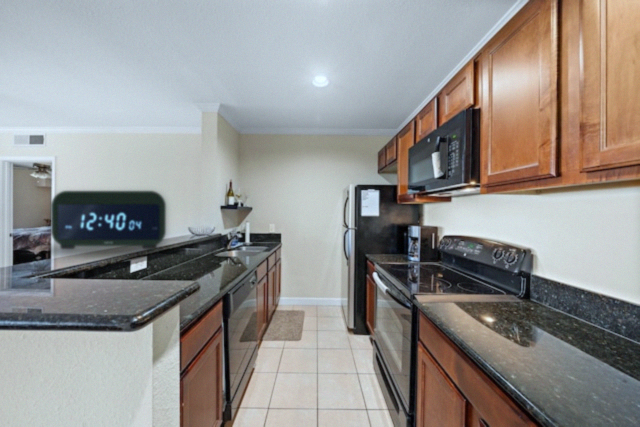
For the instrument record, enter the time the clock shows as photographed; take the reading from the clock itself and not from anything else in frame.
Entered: 12:40
